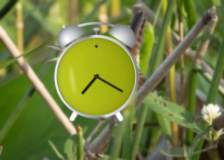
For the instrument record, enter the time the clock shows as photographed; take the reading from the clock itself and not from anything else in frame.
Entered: 7:20
